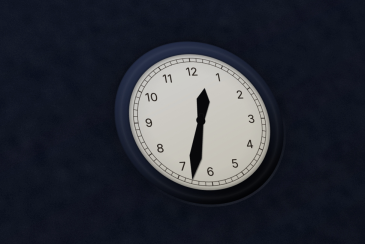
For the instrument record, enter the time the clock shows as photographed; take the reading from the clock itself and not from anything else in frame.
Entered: 12:33
